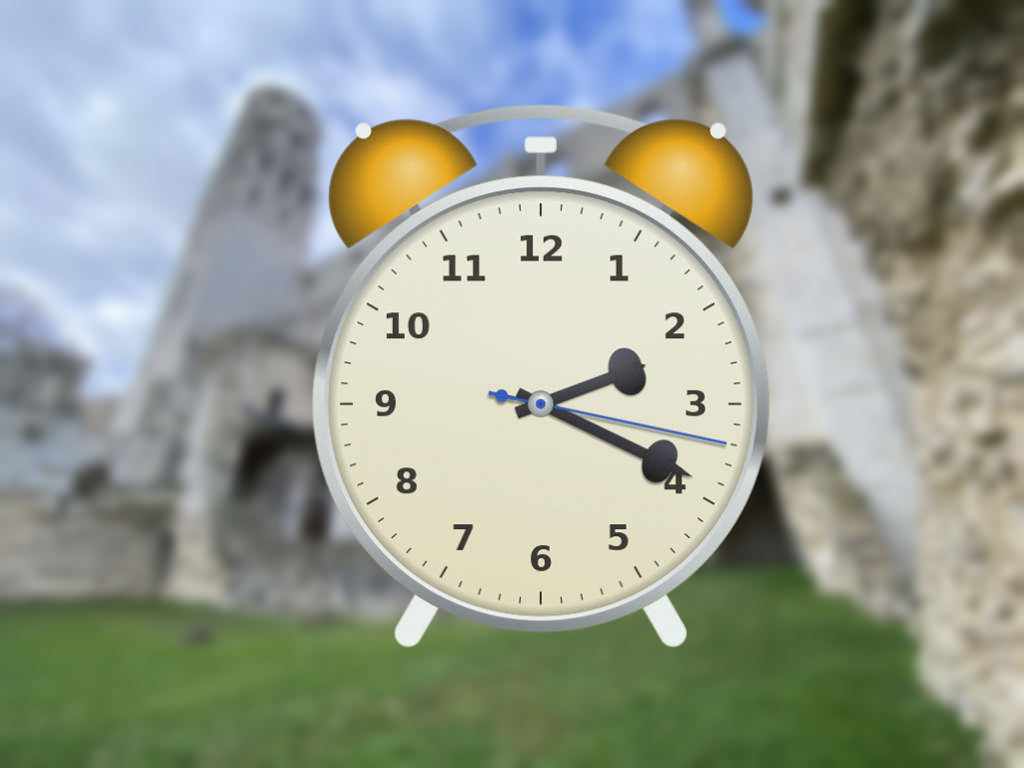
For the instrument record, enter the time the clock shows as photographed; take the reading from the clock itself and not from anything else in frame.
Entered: 2:19:17
